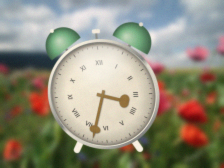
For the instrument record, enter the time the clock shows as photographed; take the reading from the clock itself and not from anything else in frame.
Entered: 3:33
